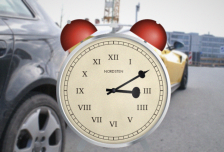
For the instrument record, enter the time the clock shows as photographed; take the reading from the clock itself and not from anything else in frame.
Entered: 3:10
